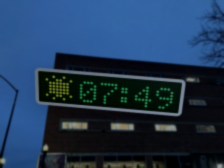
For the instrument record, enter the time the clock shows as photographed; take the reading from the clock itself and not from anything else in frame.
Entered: 7:49
